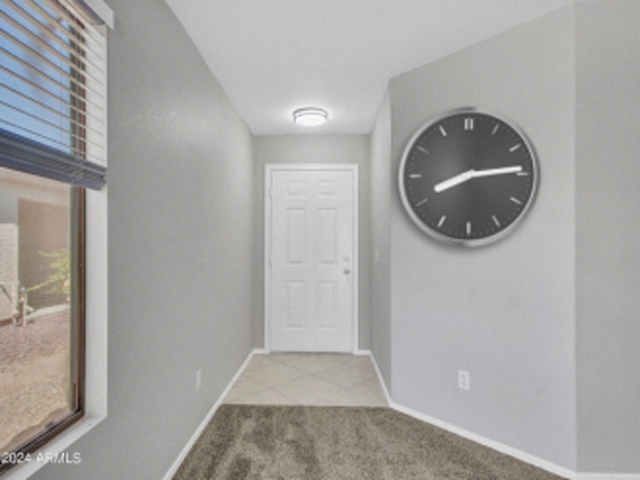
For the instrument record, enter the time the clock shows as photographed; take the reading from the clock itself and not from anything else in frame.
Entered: 8:14
